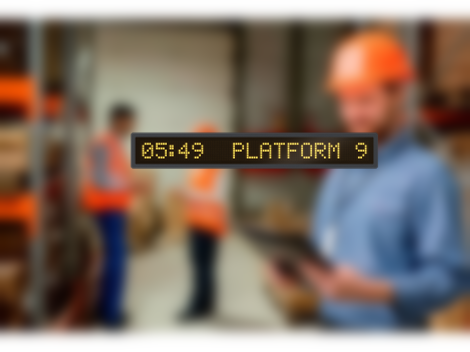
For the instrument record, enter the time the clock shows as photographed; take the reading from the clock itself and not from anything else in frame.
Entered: 5:49
